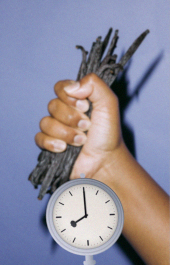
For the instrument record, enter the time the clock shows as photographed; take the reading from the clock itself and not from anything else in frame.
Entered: 8:00
